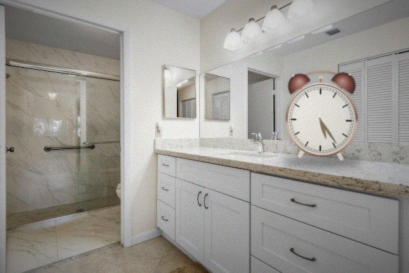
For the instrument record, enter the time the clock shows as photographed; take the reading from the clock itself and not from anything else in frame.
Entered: 5:24
